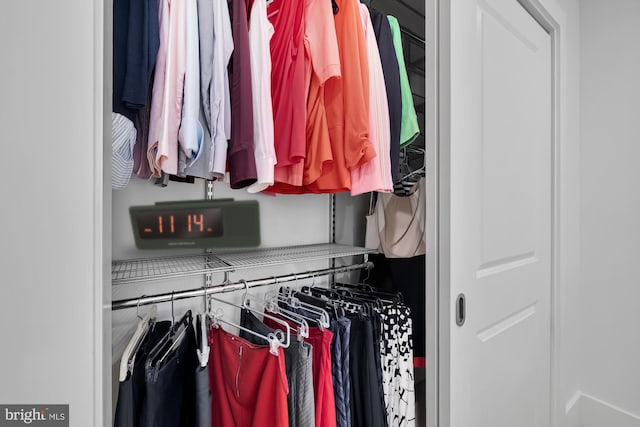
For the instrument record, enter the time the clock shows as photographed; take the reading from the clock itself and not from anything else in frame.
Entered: 11:14
